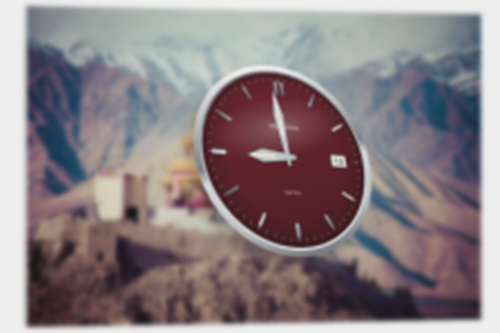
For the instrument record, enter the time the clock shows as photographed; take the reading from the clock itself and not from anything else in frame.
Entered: 8:59
